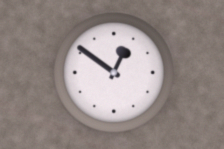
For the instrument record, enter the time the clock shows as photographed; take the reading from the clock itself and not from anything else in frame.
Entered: 12:51
